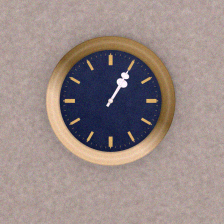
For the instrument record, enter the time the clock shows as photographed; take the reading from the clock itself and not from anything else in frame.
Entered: 1:05
